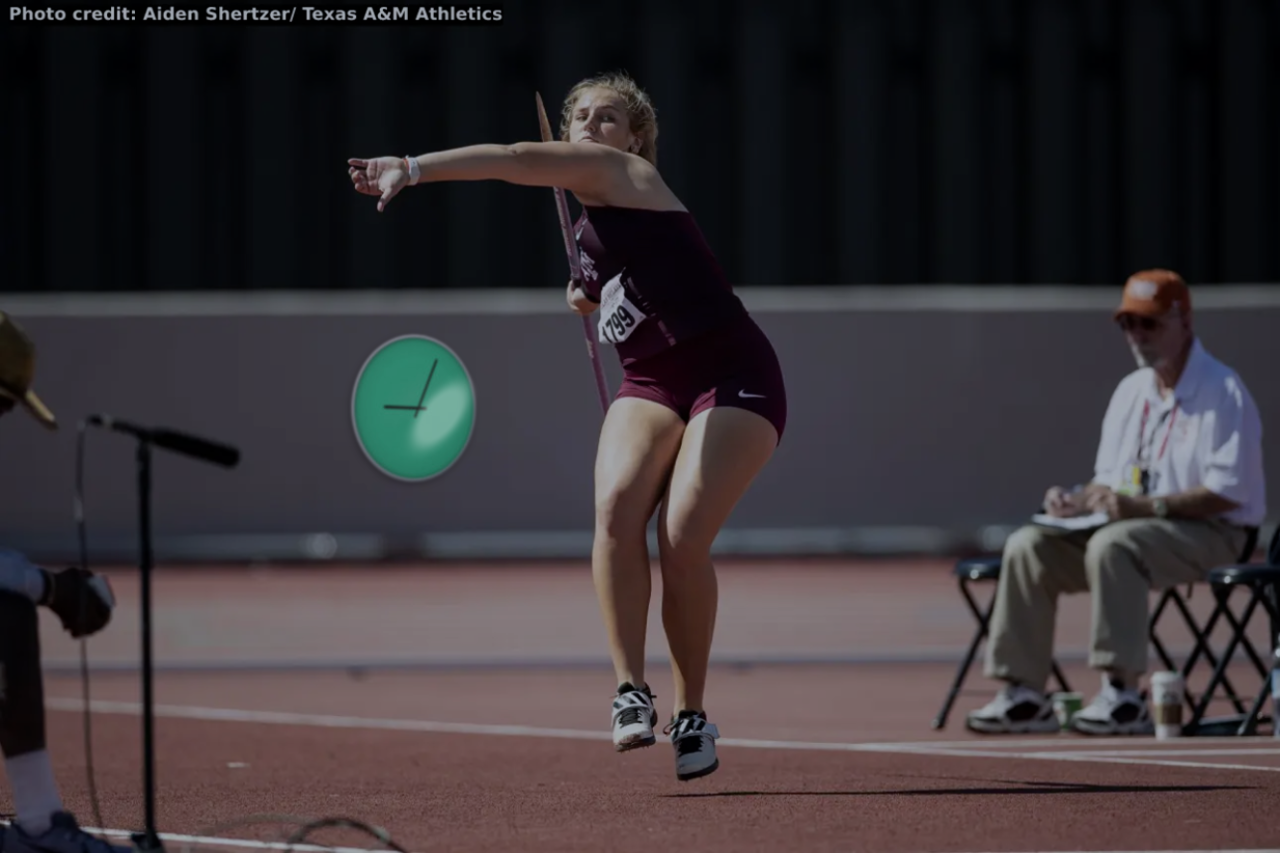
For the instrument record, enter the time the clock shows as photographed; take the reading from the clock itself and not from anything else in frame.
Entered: 9:04
